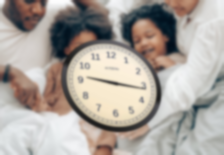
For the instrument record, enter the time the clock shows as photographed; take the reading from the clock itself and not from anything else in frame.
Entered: 9:16
